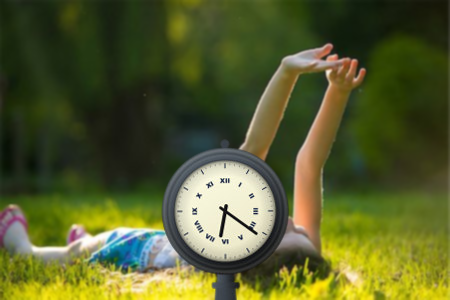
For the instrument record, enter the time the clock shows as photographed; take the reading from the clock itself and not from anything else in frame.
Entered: 6:21
